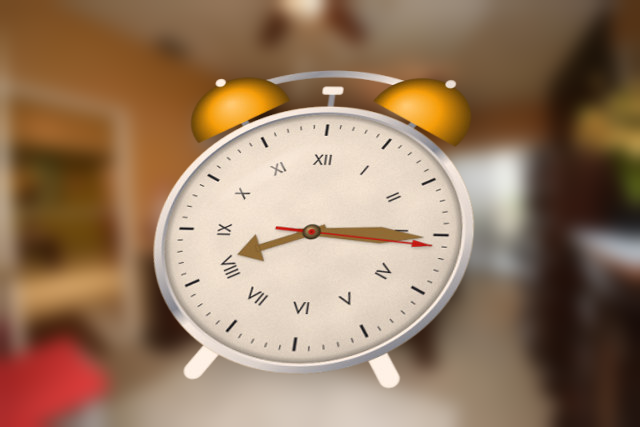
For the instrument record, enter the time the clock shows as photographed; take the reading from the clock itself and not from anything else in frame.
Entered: 8:15:16
